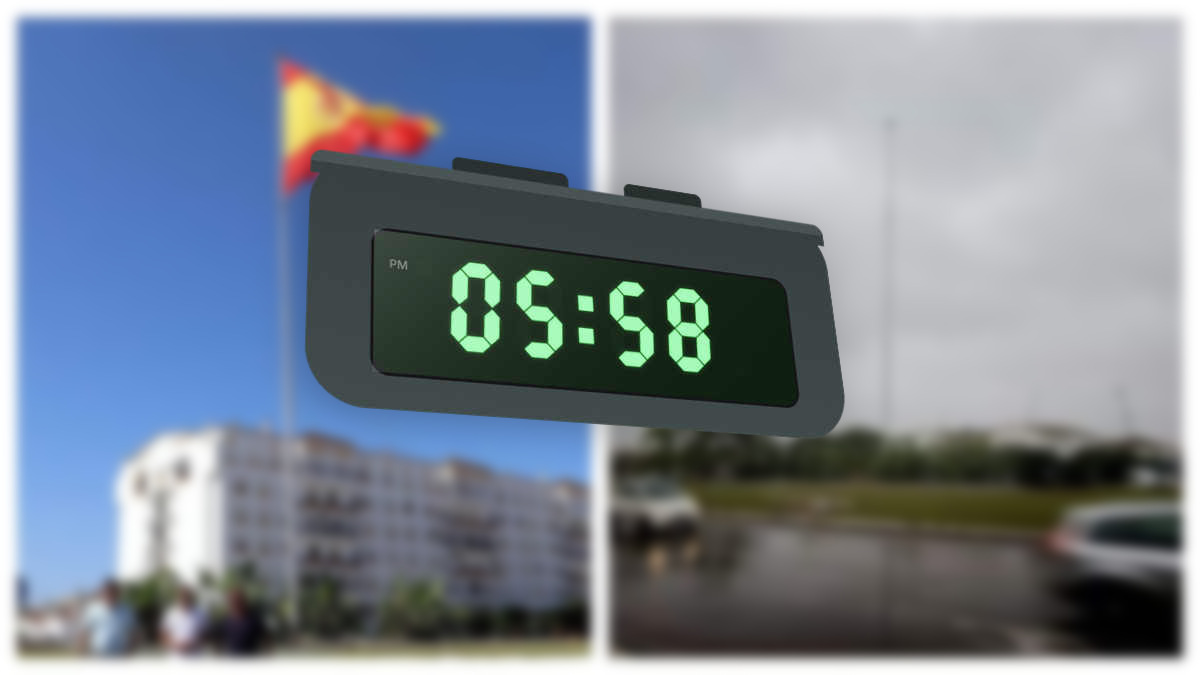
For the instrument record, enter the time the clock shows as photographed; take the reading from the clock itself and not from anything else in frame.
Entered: 5:58
